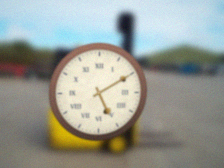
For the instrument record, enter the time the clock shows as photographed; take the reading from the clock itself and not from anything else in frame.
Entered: 5:10
